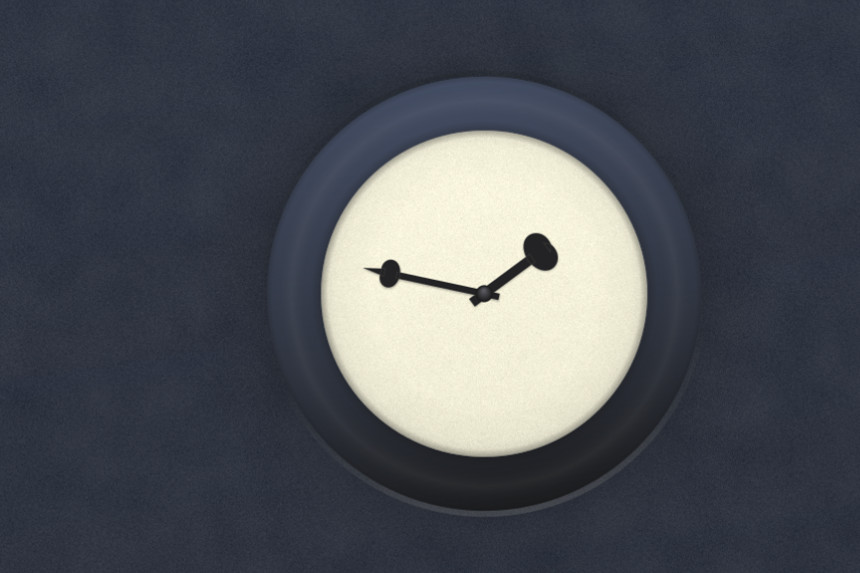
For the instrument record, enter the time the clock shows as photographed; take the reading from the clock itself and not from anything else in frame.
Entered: 1:47
